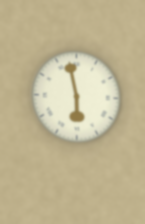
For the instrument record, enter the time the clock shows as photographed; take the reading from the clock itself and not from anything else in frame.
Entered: 5:58
